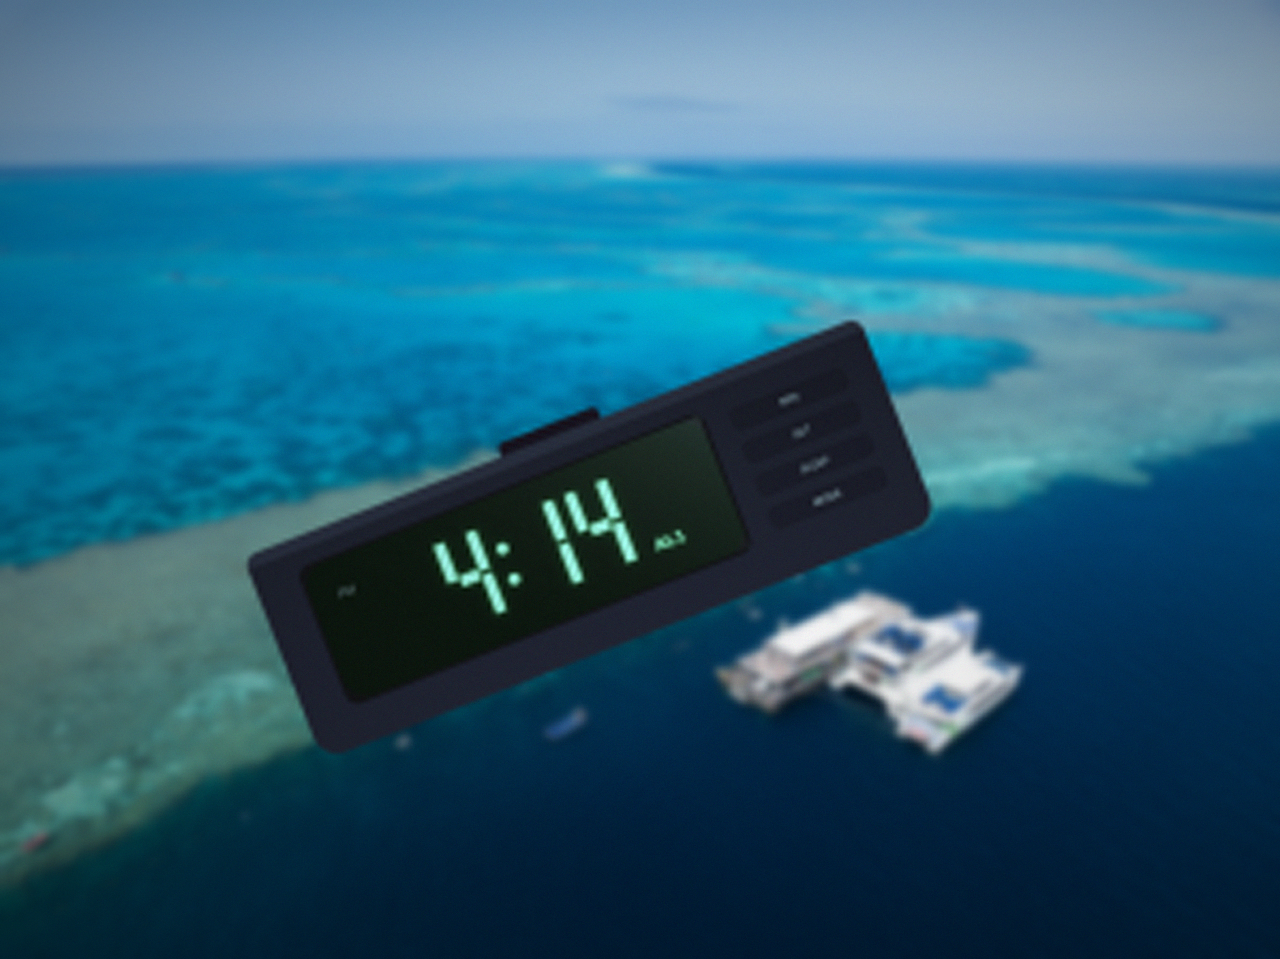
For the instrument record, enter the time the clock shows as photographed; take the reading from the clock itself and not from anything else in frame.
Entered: 4:14
